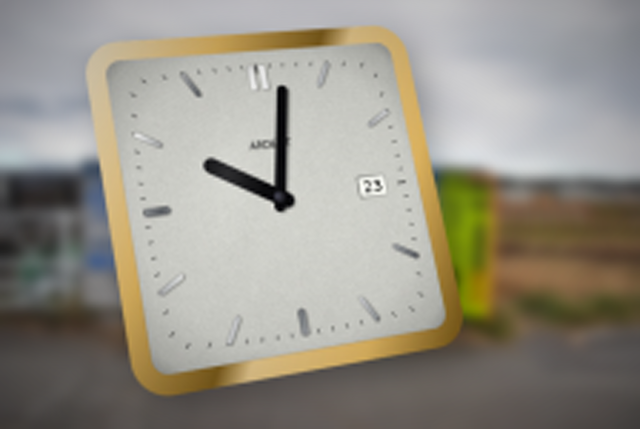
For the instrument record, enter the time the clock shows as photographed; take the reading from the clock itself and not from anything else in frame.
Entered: 10:02
